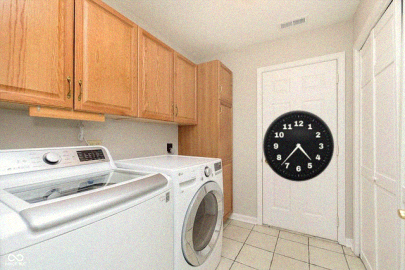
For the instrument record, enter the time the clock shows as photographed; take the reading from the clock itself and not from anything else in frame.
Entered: 4:37
